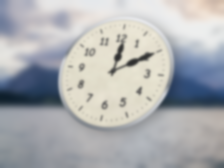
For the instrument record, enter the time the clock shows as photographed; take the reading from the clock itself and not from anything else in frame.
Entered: 12:10
